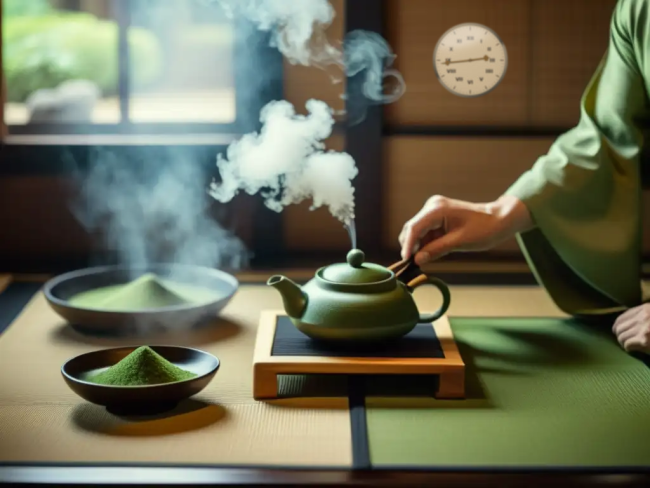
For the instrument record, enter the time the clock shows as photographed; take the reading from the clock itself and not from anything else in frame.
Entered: 2:44
